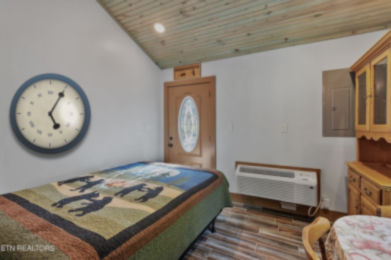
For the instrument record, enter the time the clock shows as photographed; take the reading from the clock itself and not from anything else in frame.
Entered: 5:05
